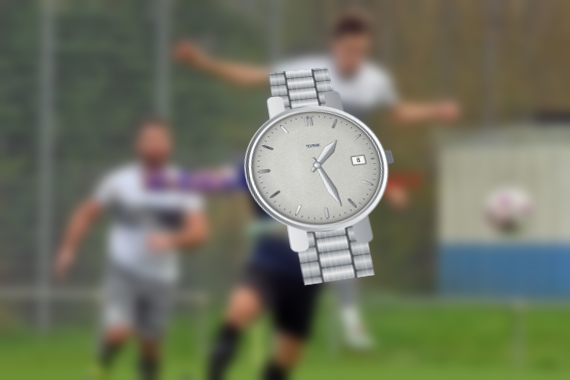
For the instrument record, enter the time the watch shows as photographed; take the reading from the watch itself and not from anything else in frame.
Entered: 1:27
